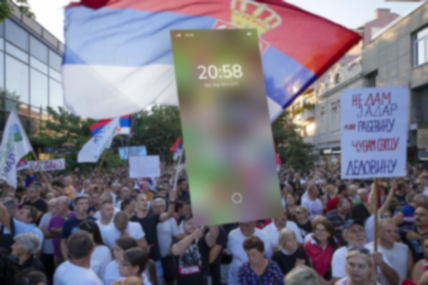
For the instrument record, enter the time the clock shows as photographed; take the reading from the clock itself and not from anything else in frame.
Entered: 20:58
